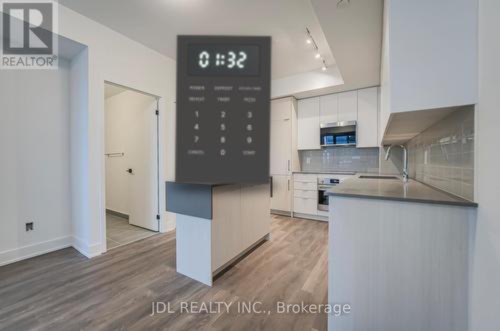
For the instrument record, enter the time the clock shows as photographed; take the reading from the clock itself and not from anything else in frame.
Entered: 1:32
